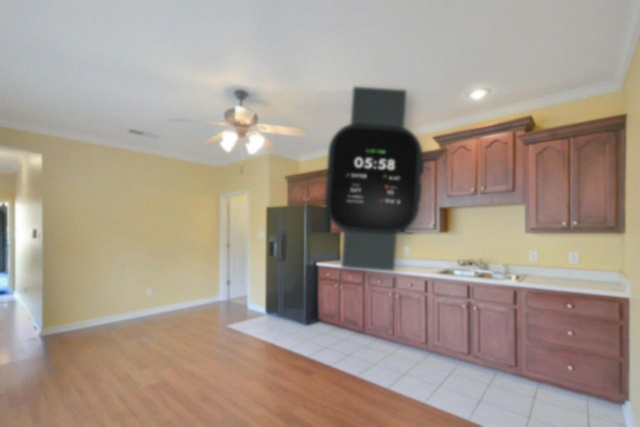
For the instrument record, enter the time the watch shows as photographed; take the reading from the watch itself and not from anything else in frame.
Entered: 5:58
